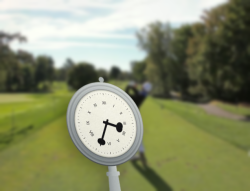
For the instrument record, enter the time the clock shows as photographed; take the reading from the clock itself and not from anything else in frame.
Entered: 3:34
